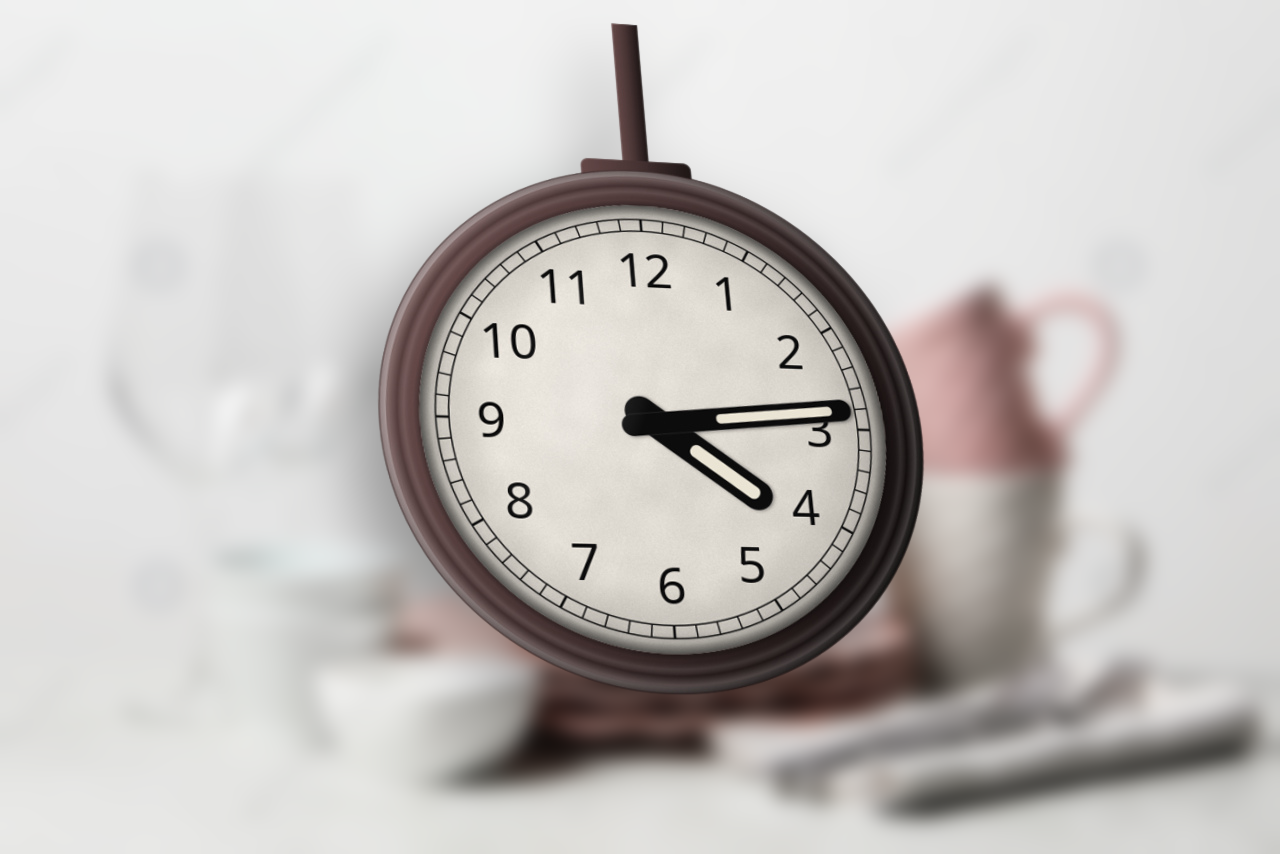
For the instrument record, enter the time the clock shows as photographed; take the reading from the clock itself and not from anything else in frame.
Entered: 4:14
